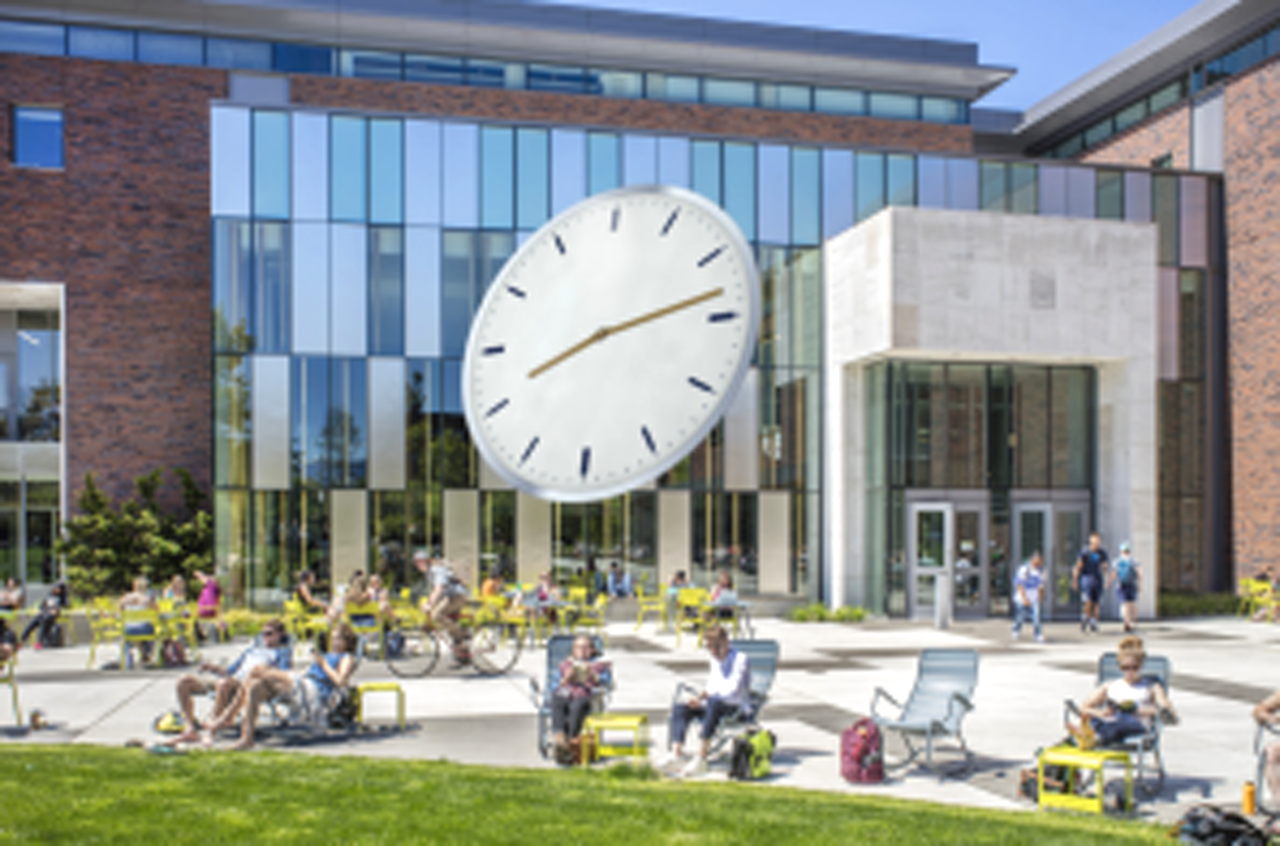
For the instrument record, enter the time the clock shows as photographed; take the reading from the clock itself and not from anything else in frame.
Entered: 8:13
